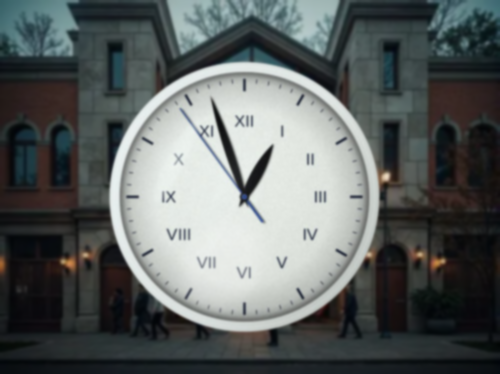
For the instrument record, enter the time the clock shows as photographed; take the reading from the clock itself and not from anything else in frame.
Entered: 12:56:54
